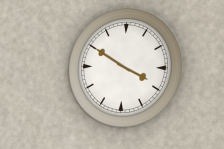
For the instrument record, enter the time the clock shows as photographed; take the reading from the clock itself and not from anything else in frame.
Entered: 3:50
